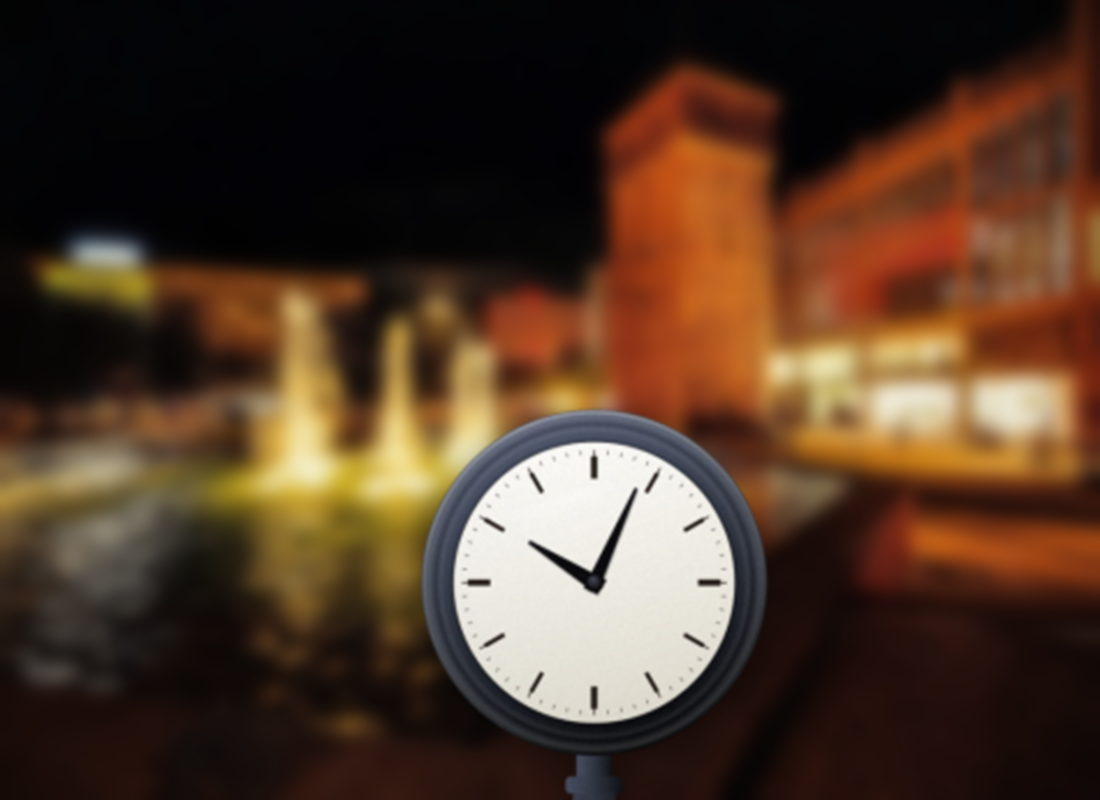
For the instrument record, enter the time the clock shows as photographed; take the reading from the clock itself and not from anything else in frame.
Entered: 10:04
